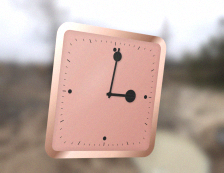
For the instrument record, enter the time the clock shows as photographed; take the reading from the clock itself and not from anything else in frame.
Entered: 3:01
